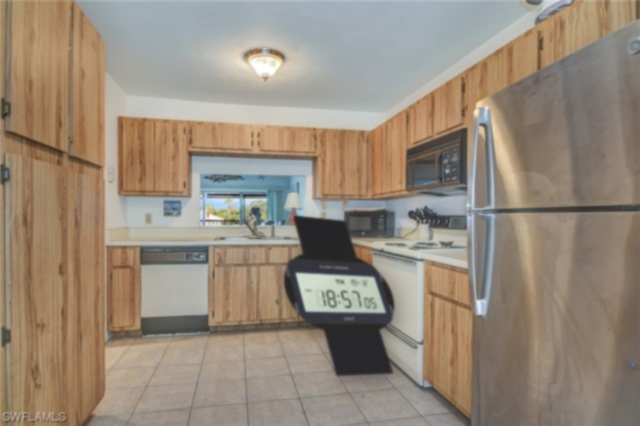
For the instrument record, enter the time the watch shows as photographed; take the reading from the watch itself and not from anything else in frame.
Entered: 18:57
